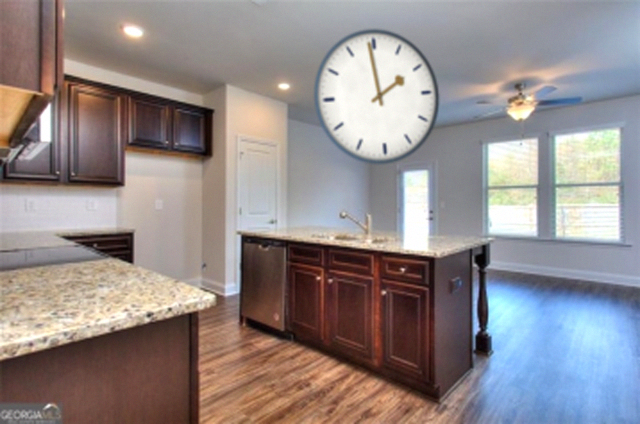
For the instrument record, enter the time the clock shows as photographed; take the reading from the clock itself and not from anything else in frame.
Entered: 1:59
